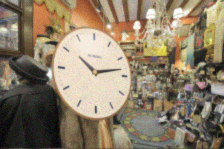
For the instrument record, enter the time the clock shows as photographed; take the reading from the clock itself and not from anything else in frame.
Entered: 10:13
